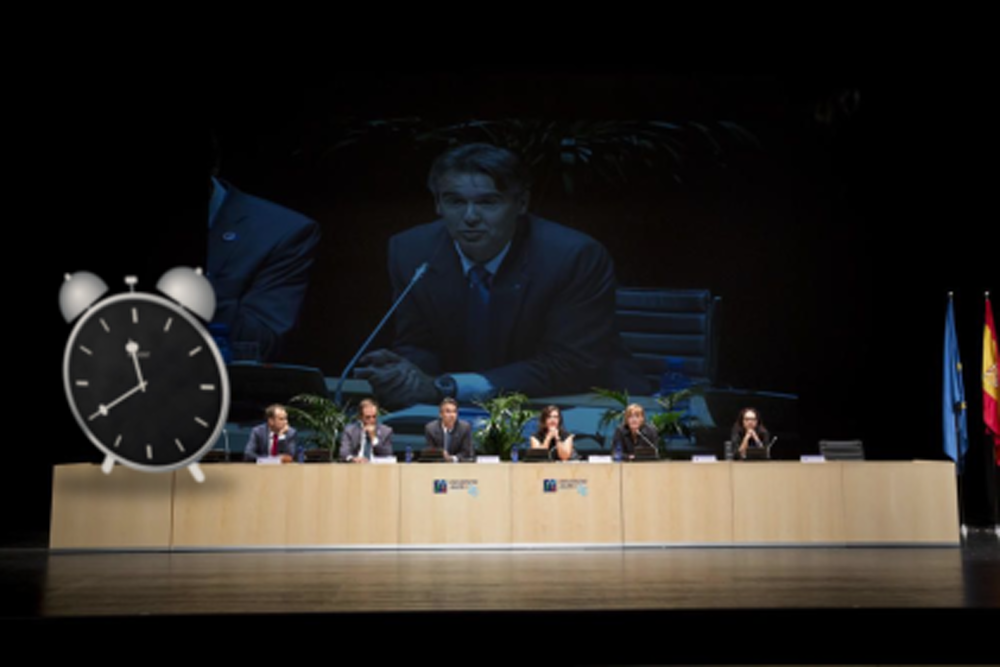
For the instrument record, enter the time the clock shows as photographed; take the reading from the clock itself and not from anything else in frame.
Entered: 11:40
